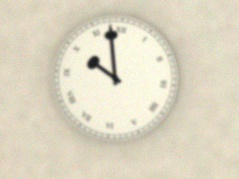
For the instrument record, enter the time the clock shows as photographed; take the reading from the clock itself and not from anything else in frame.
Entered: 9:58
